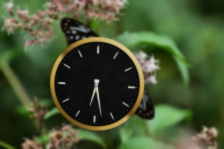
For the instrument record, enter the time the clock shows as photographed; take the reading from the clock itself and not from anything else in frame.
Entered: 6:28
